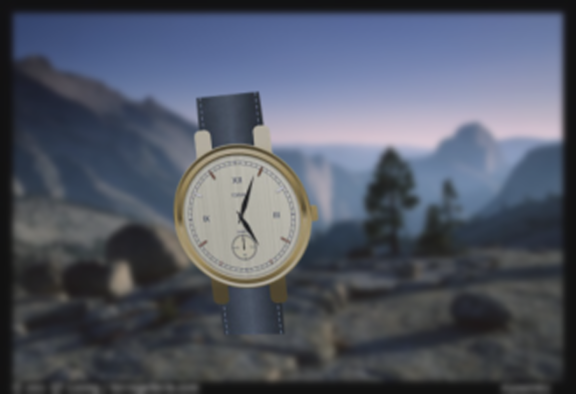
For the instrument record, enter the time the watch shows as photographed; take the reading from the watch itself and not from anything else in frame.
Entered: 5:04
